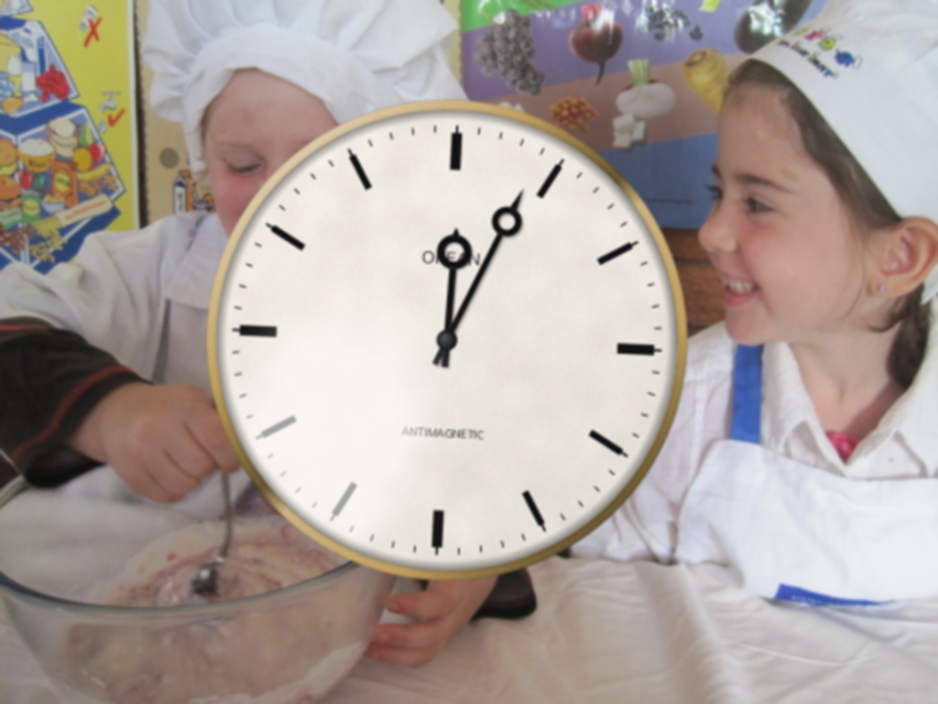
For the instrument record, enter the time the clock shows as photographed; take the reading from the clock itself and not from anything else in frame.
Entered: 12:04
